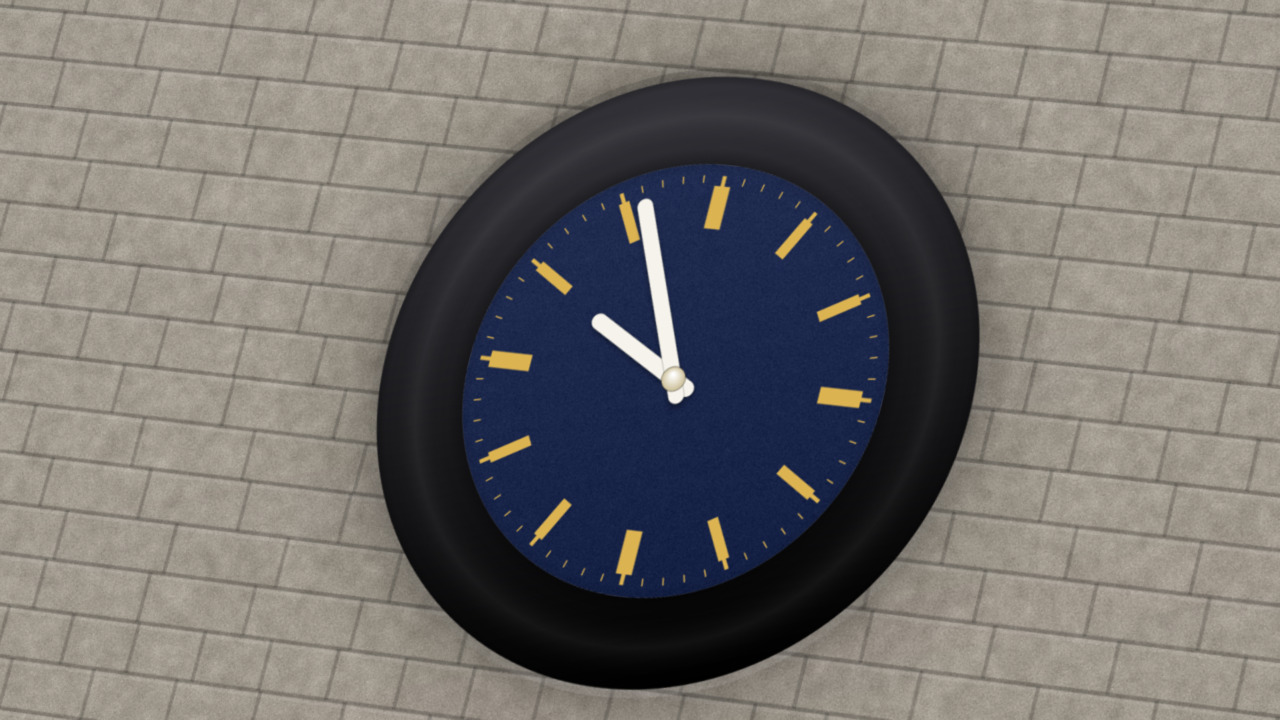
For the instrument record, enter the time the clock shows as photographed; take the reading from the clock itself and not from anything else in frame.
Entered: 9:56
